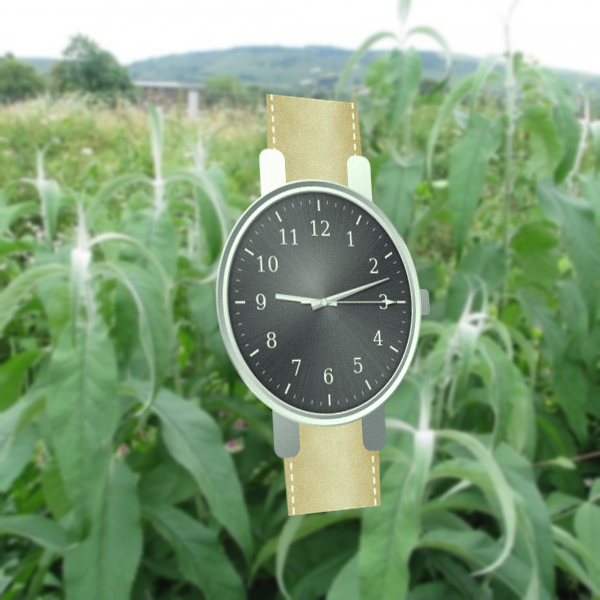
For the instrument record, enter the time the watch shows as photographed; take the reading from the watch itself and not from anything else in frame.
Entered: 9:12:15
